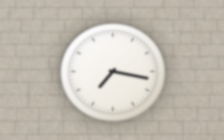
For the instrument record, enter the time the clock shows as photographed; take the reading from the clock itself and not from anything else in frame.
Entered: 7:17
